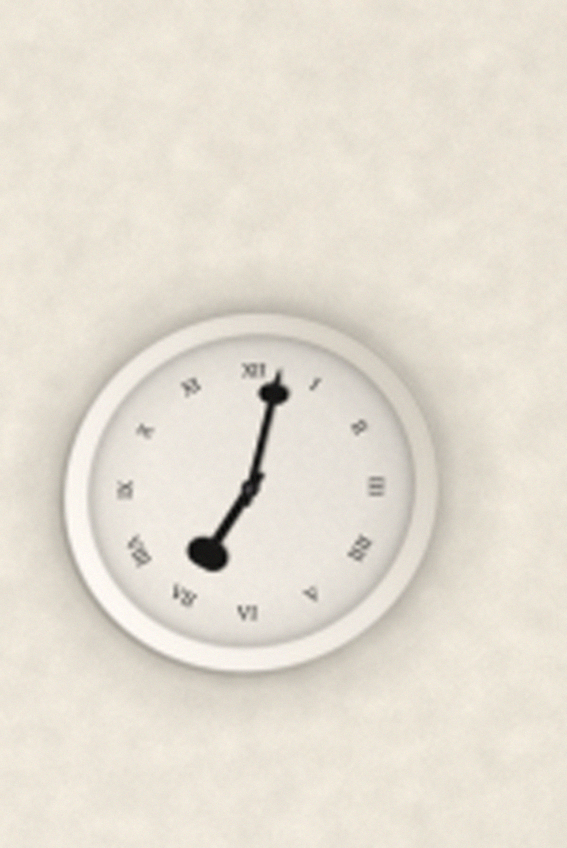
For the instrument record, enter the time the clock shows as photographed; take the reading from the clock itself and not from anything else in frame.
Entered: 7:02
